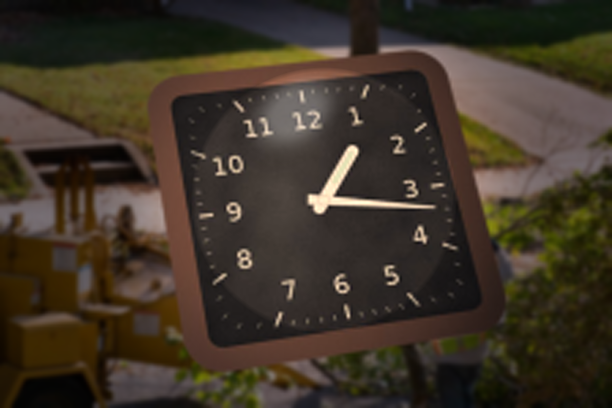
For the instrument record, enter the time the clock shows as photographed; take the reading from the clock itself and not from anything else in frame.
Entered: 1:17
